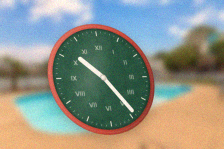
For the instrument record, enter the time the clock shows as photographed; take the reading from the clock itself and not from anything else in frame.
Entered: 10:24
